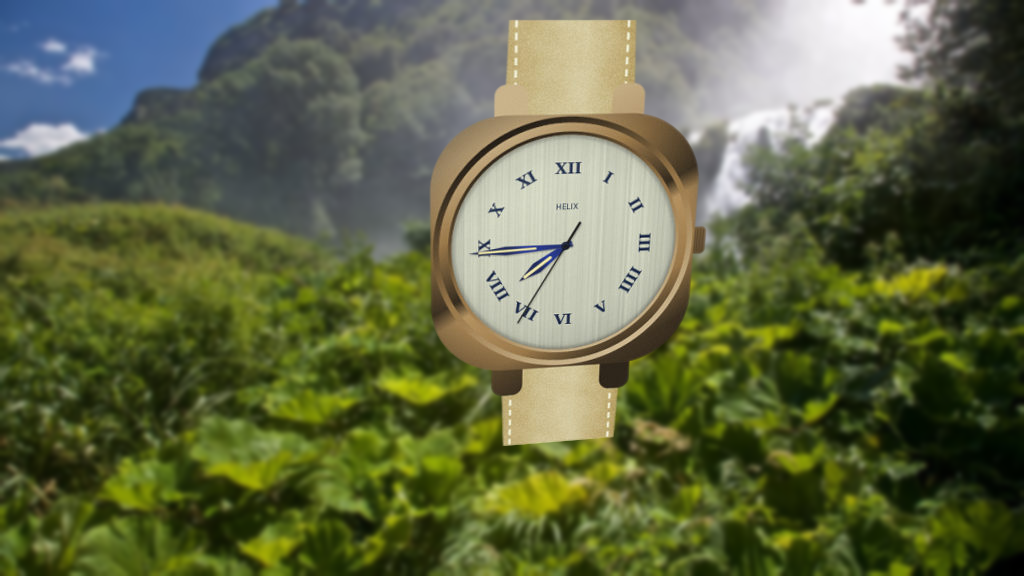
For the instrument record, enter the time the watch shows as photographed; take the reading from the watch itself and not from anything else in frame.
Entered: 7:44:35
